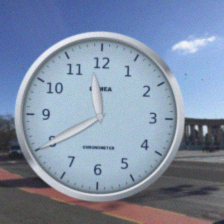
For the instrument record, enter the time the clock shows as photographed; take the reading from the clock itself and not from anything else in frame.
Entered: 11:40
